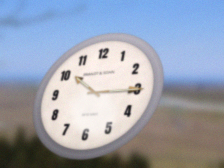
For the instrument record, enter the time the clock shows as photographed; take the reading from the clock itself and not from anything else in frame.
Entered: 10:15
